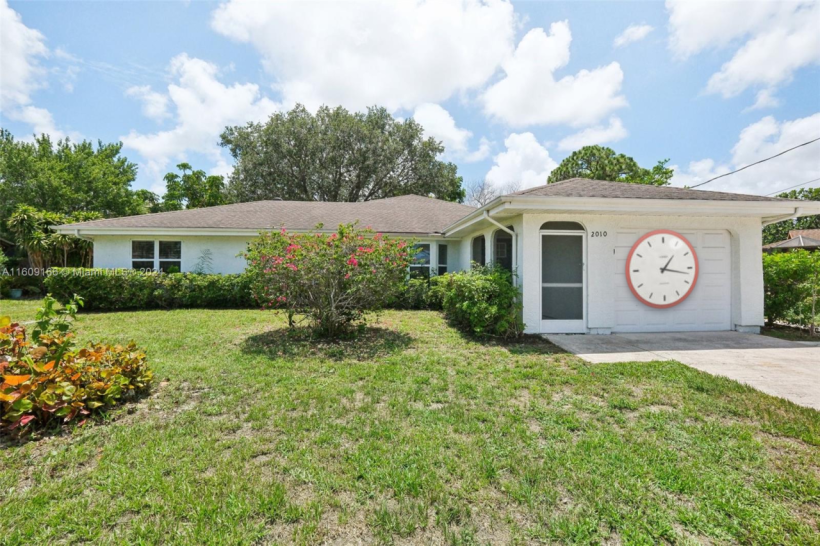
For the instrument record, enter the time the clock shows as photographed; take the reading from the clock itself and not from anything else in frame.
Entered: 1:17
